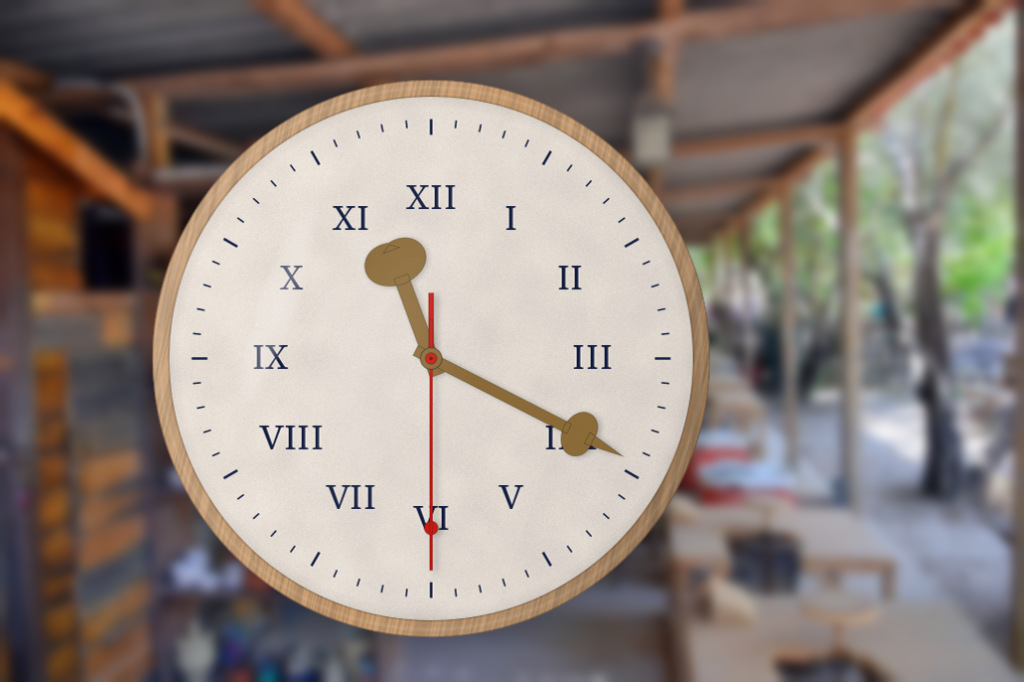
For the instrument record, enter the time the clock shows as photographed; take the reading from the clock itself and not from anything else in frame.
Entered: 11:19:30
